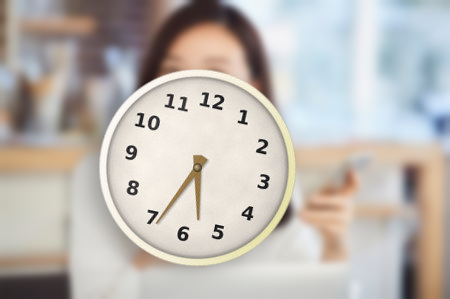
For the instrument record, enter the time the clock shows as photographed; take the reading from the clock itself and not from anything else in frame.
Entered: 5:34
